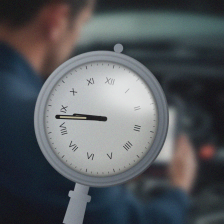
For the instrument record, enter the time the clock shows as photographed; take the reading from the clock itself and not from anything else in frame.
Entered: 8:43
